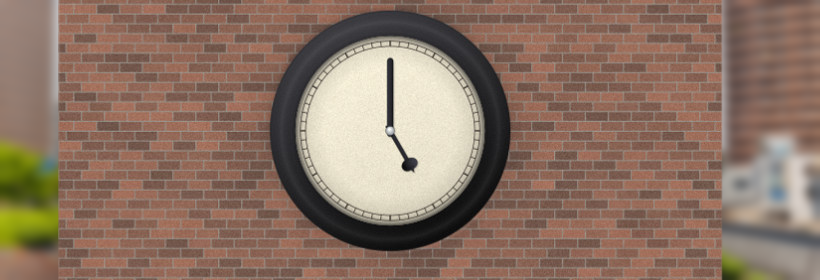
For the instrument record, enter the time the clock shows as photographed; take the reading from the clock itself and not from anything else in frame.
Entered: 5:00
